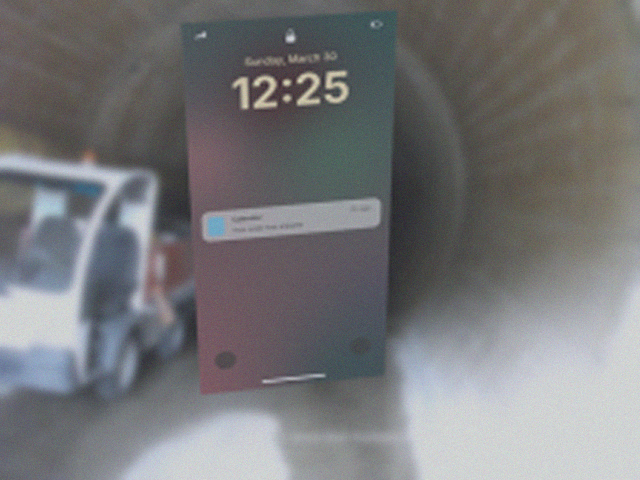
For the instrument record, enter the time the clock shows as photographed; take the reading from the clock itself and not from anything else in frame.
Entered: 12:25
